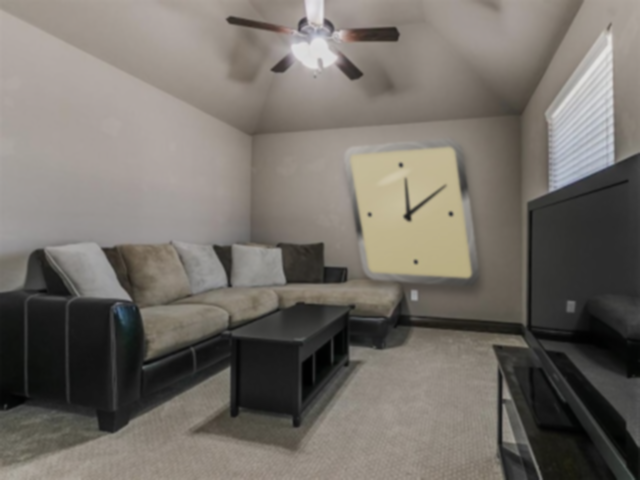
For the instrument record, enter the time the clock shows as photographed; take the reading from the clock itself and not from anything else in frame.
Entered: 12:10
